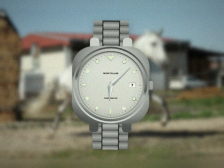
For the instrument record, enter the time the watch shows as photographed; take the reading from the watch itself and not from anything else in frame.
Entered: 6:08
